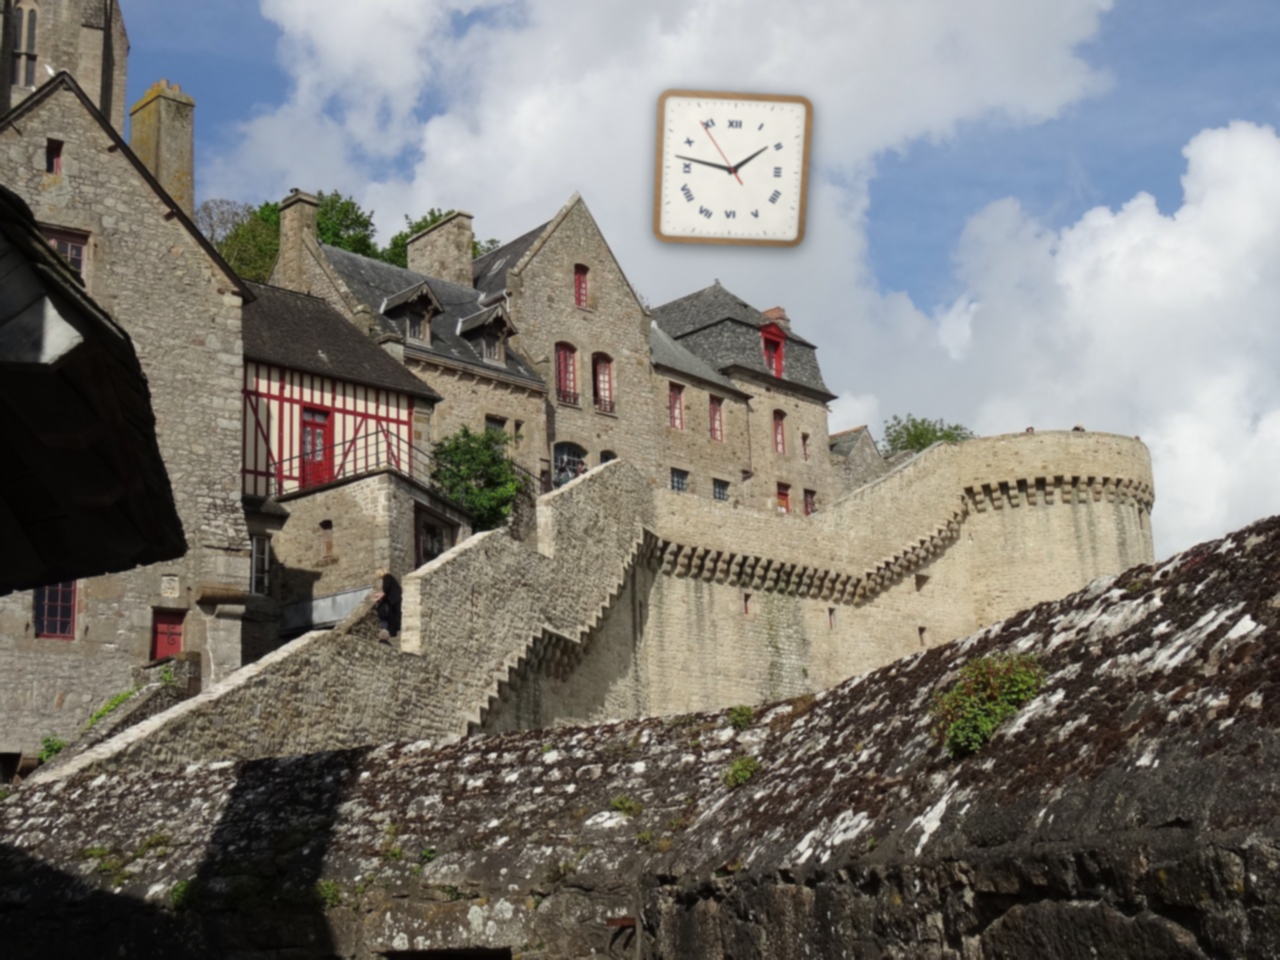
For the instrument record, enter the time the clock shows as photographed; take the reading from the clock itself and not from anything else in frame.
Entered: 1:46:54
